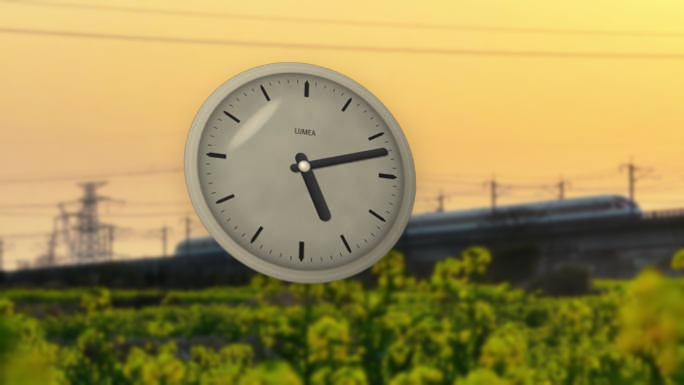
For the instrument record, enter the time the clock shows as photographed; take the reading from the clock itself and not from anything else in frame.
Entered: 5:12
